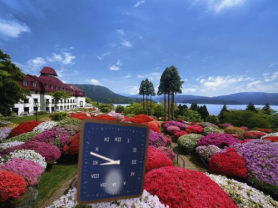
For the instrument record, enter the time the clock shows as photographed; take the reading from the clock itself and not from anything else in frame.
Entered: 8:48
